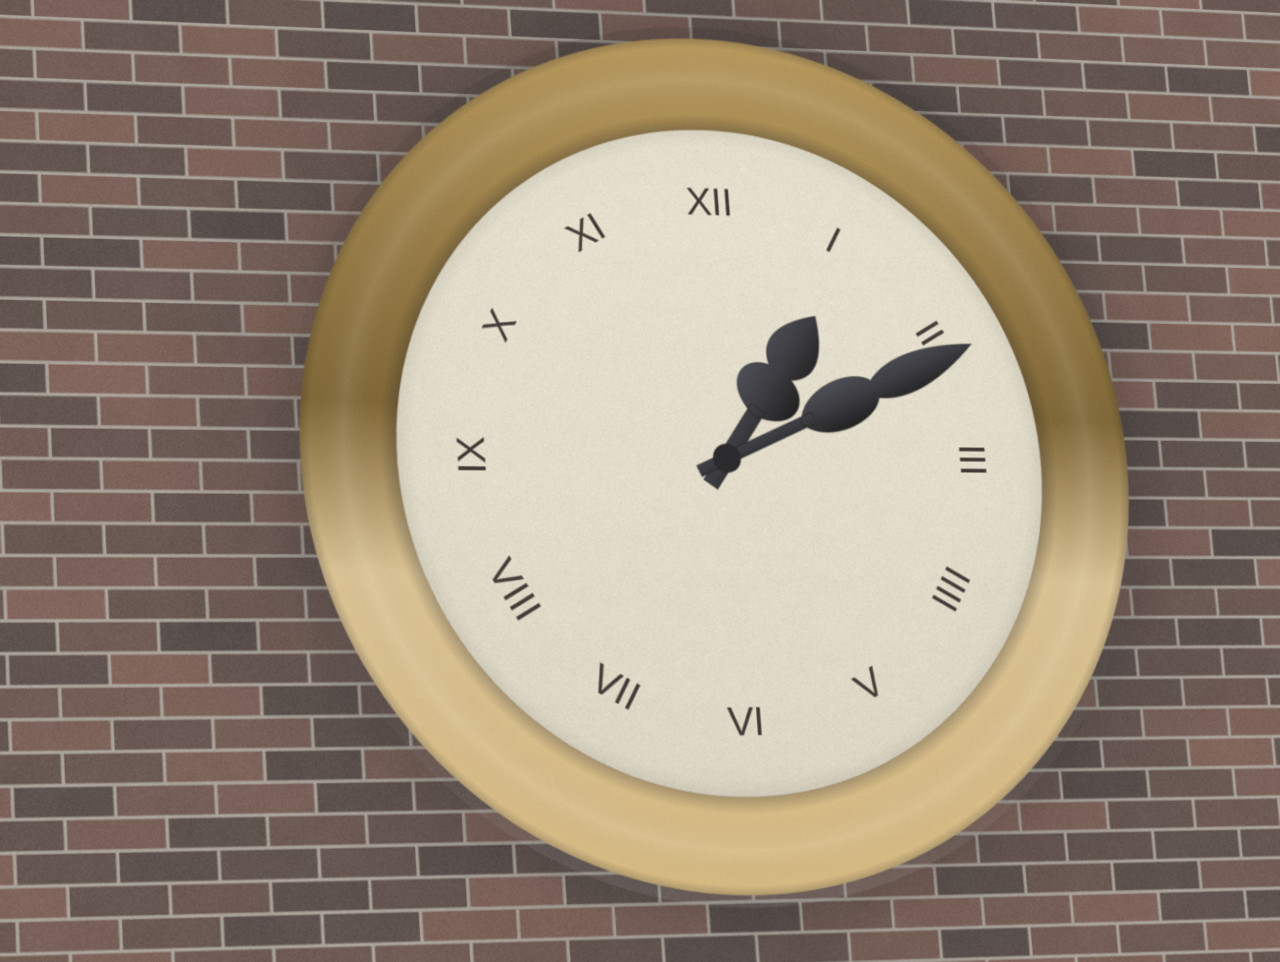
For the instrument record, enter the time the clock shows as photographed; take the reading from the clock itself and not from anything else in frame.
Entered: 1:11
